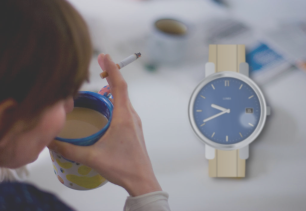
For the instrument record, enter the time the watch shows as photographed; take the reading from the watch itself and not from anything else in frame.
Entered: 9:41
